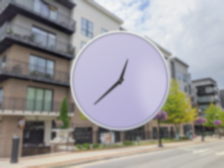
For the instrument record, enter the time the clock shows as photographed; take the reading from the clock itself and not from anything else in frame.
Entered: 12:38
